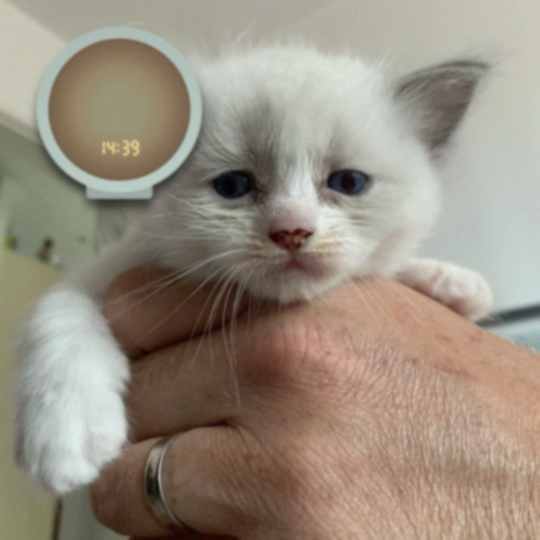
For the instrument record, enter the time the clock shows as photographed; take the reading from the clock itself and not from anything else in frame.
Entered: 14:39
